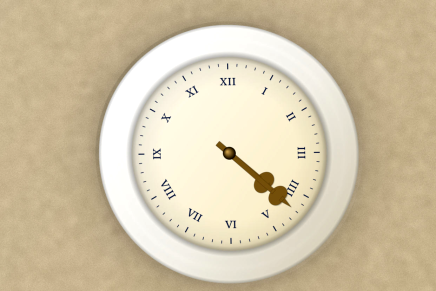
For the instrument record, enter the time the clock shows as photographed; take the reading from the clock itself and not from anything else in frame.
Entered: 4:22
